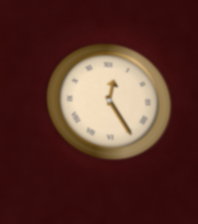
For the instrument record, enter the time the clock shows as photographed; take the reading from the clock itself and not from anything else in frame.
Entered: 12:25
